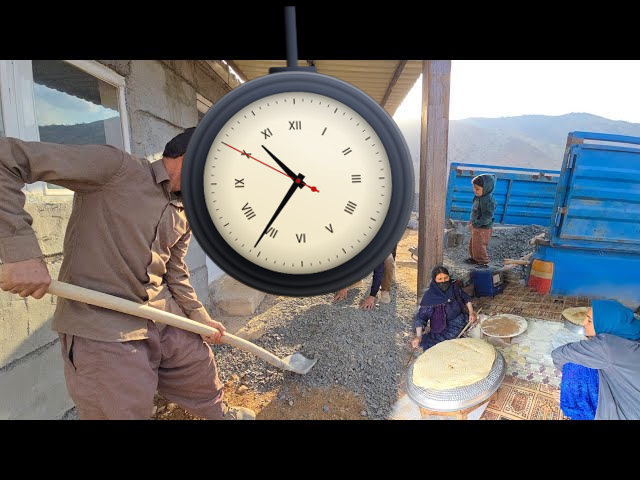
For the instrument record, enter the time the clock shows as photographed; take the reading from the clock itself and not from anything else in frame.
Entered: 10:35:50
